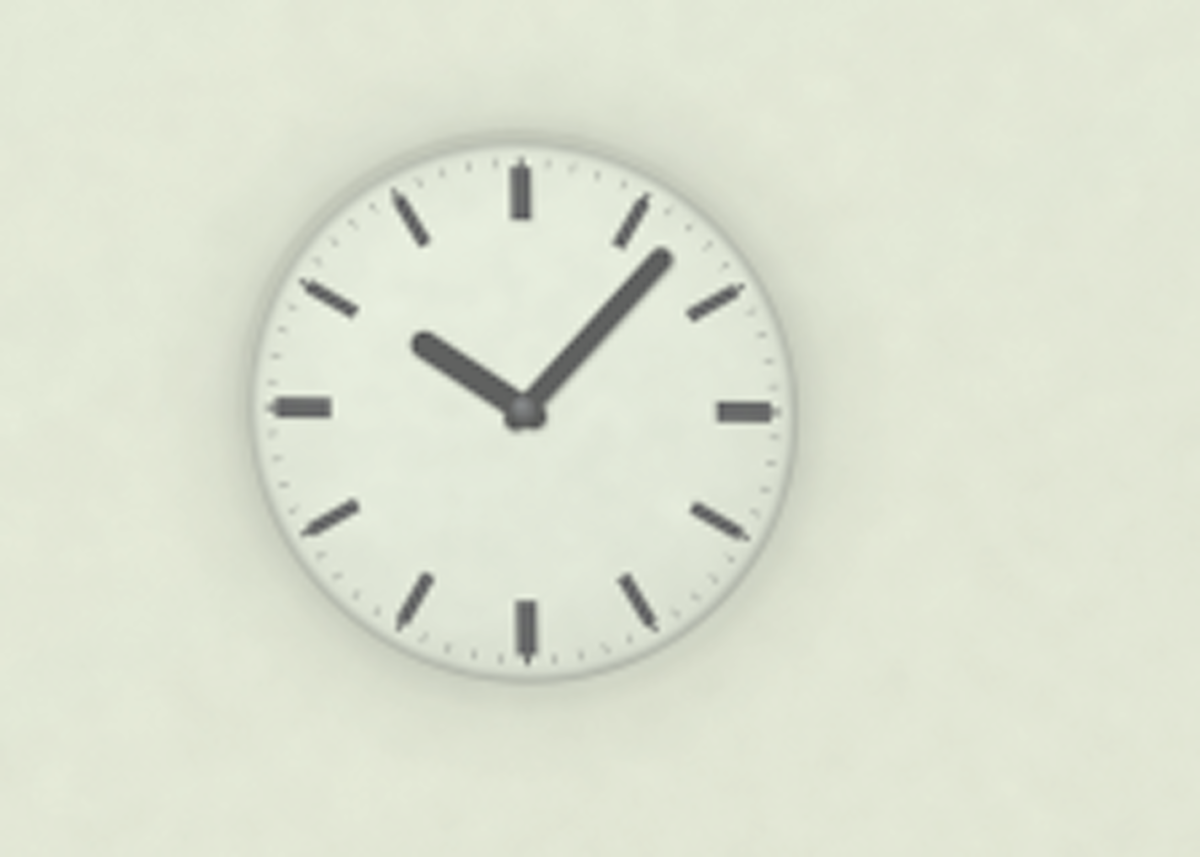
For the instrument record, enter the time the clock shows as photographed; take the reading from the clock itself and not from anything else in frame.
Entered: 10:07
